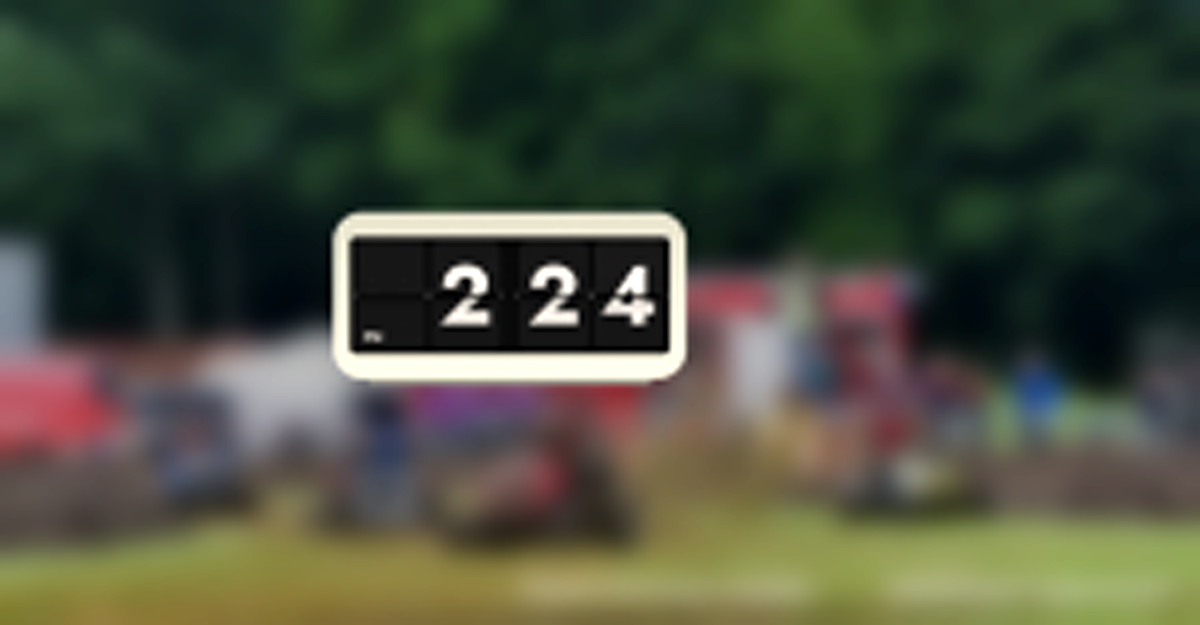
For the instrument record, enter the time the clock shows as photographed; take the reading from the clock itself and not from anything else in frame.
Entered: 2:24
